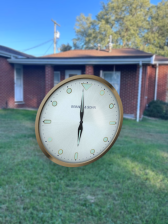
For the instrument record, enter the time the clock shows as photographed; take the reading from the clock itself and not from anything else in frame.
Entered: 5:59
